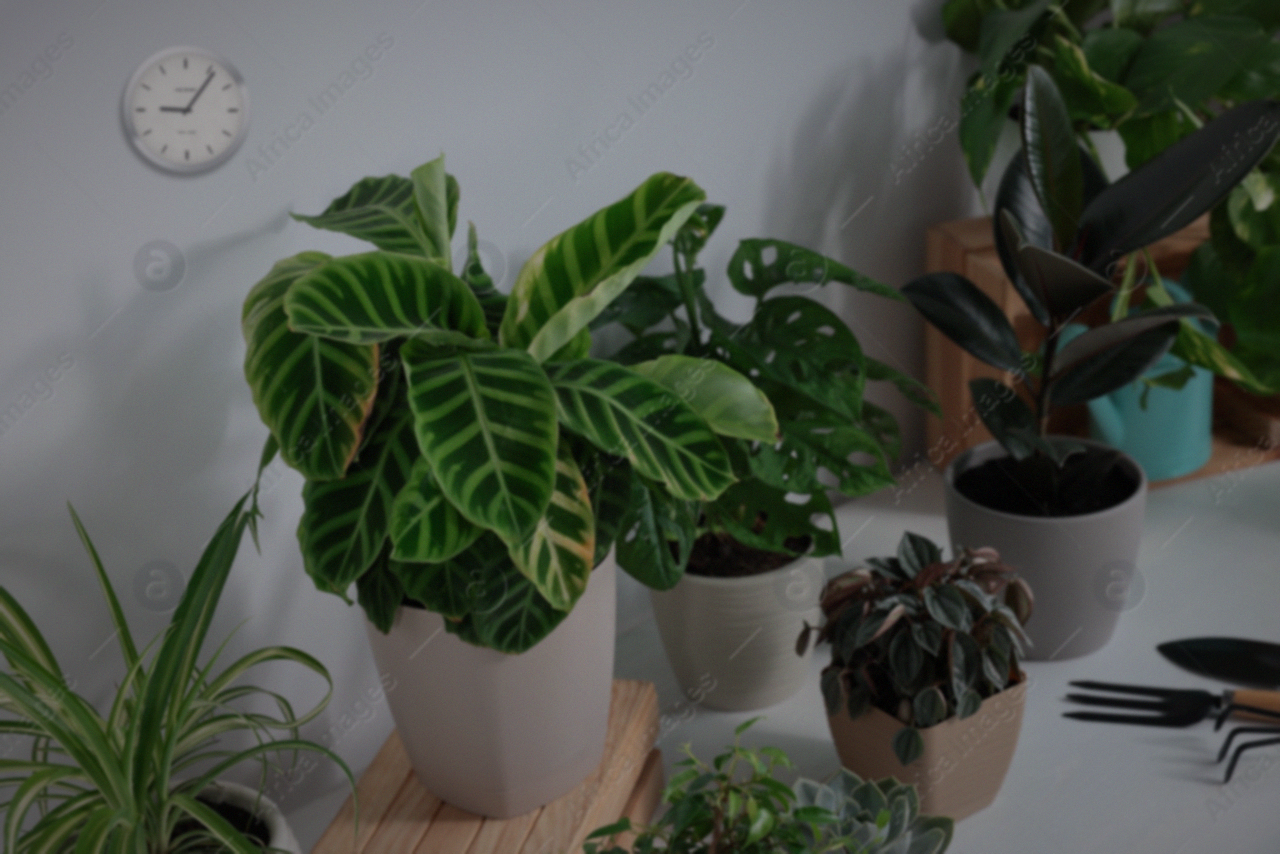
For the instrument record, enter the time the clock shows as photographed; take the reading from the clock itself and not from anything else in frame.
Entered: 9:06
